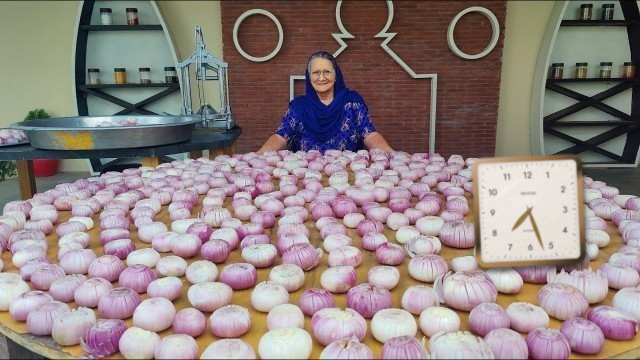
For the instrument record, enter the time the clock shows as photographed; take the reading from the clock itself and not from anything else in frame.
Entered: 7:27
